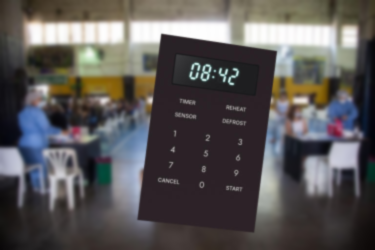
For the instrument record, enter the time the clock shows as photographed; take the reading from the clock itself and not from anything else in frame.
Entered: 8:42
